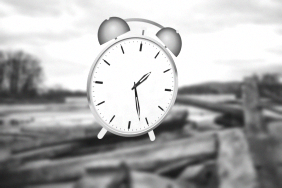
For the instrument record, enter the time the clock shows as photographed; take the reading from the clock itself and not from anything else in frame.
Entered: 1:27
